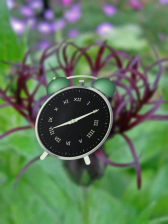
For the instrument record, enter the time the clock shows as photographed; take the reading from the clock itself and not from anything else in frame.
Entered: 8:10
